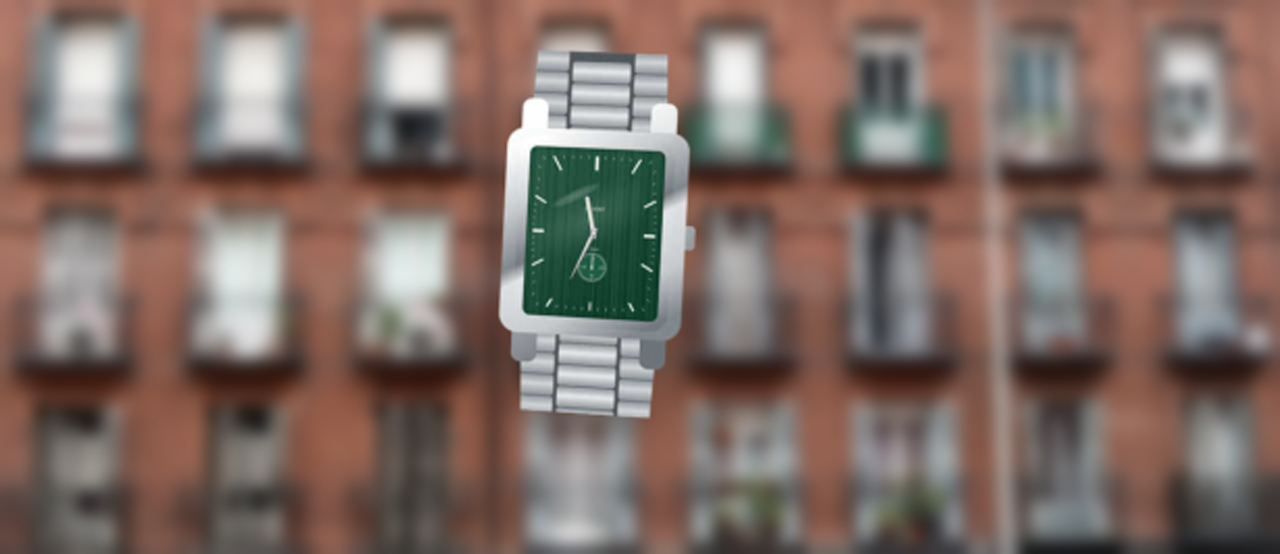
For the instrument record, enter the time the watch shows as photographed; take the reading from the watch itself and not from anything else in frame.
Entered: 11:34
